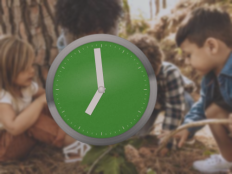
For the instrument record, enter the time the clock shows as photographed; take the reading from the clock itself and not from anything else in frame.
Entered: 6:59
